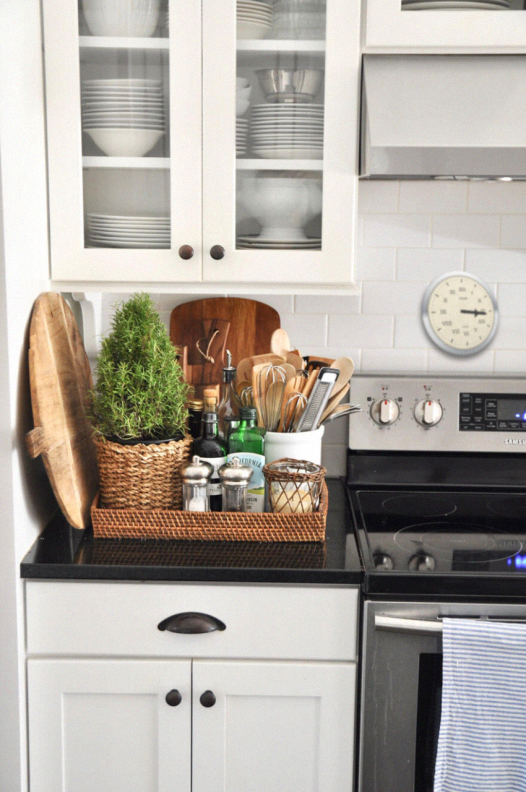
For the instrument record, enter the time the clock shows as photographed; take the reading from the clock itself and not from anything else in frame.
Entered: 3:16
